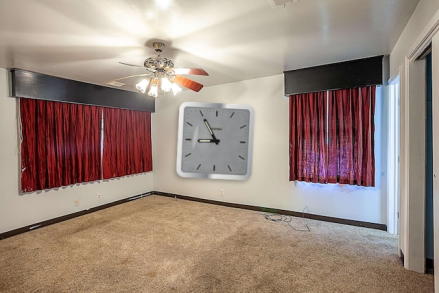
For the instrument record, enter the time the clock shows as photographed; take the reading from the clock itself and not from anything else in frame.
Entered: 8:55
